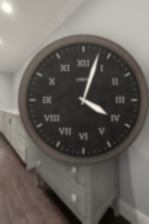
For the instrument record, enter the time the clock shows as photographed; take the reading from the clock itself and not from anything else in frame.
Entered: 4:03
